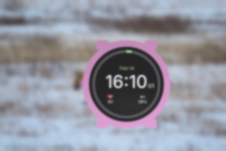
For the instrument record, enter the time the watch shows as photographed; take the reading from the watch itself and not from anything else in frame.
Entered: 16:10
